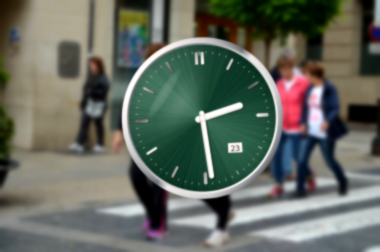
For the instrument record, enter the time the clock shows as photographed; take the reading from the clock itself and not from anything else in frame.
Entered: 2:29
